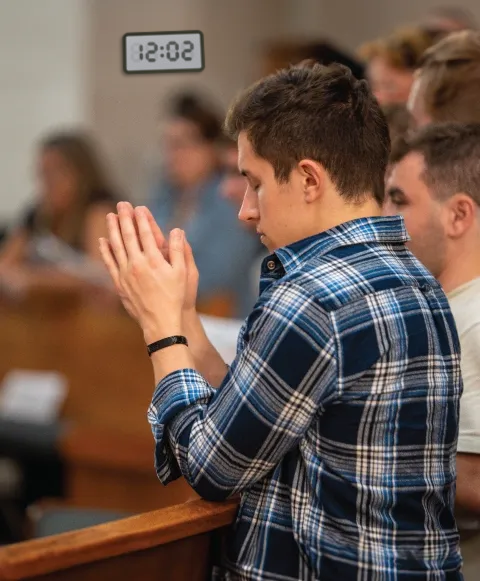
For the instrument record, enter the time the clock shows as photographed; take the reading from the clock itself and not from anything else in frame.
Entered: 12:02
